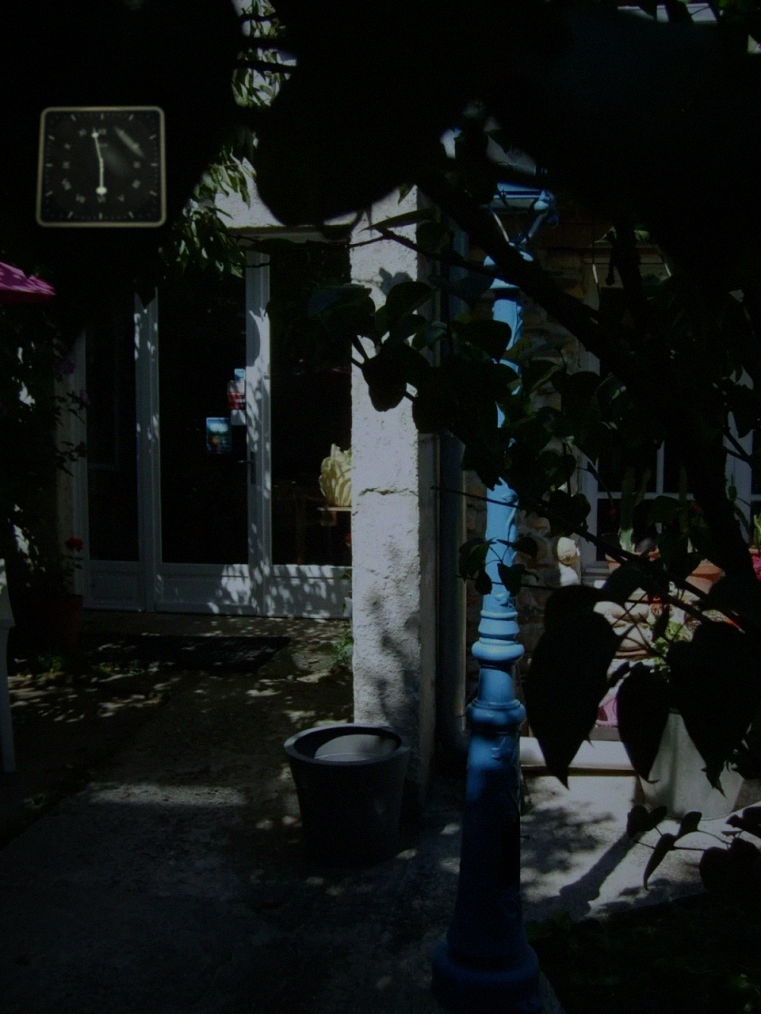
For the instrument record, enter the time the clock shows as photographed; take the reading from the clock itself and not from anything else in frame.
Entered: 5:58
